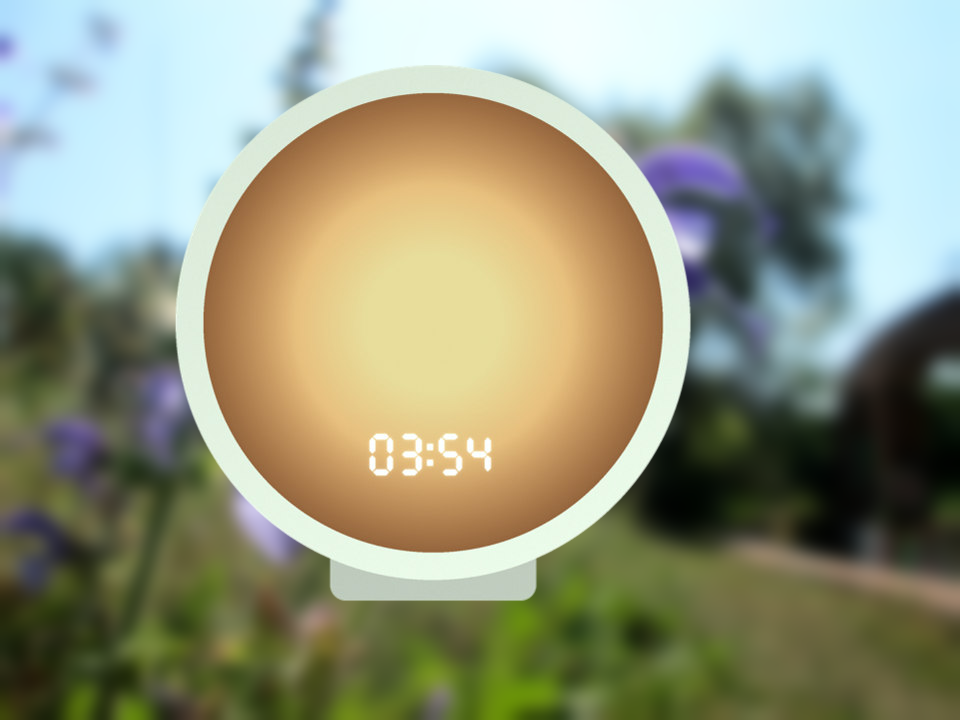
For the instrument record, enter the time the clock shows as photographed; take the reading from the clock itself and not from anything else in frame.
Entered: 3:54
